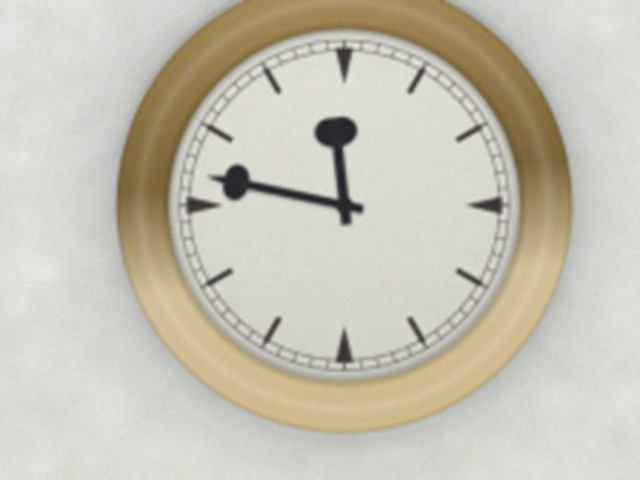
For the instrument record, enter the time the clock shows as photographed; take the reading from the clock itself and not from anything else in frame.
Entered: 11:47
